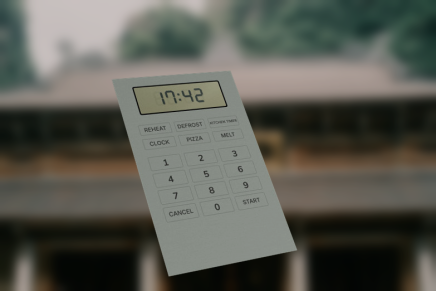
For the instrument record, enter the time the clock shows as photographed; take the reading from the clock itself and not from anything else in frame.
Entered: 17:42
